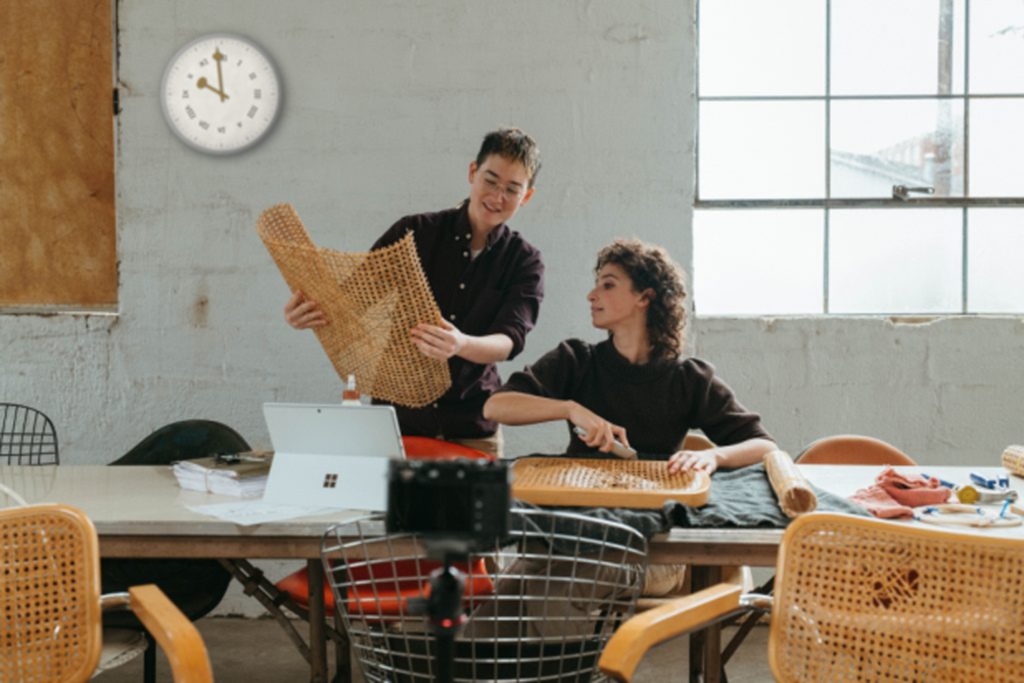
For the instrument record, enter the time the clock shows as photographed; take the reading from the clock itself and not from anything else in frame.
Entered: 9:59
